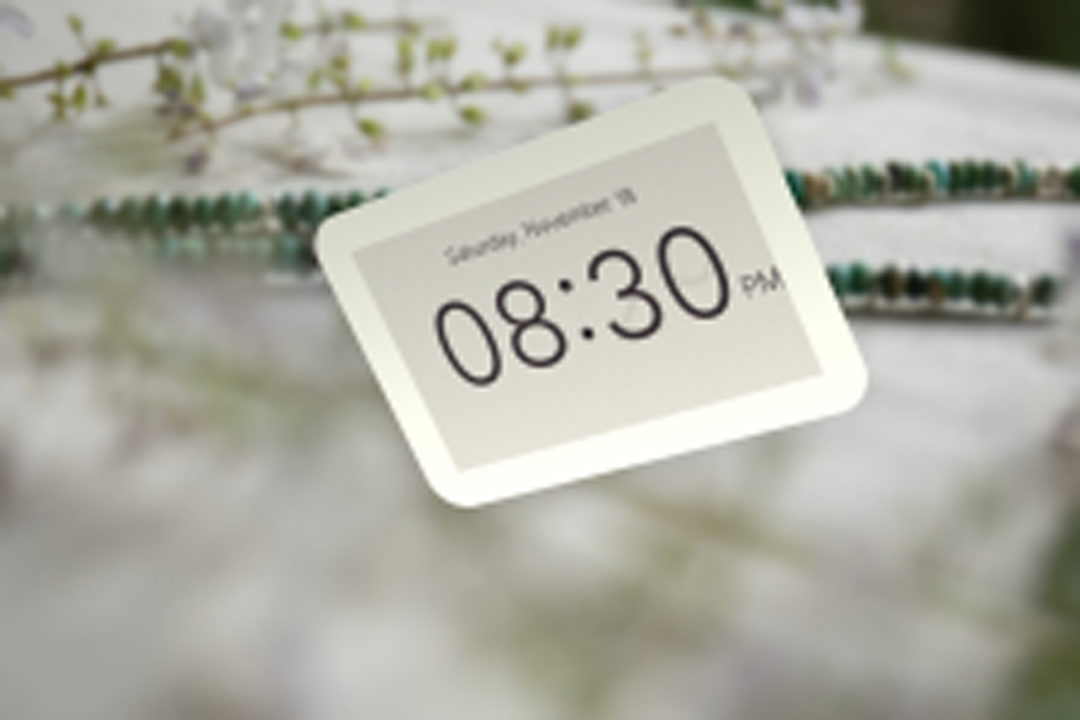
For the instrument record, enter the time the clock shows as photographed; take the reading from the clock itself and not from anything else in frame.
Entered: 8:30
